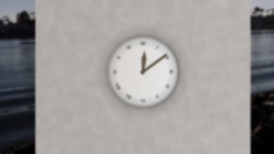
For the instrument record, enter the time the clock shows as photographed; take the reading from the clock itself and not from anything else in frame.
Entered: 12:09
